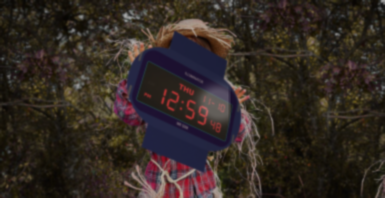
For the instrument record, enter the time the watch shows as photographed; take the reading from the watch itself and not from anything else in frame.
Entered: 12:59
